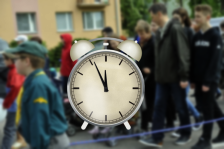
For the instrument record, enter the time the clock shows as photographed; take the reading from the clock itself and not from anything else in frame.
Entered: 11:56
